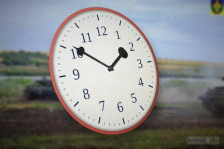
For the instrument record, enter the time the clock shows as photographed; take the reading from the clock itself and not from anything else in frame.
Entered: 1:51
